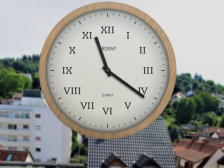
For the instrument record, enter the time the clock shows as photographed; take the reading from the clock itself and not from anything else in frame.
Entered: 11:21
